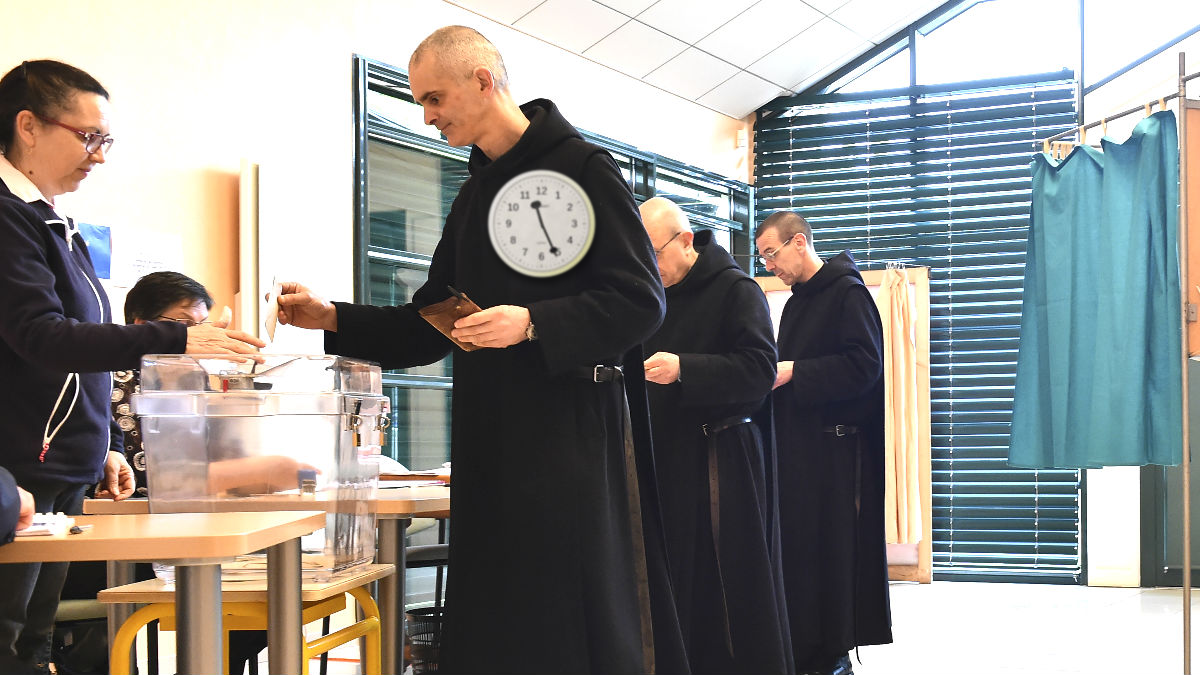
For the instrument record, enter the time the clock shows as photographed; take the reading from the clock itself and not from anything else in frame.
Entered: 11:26
